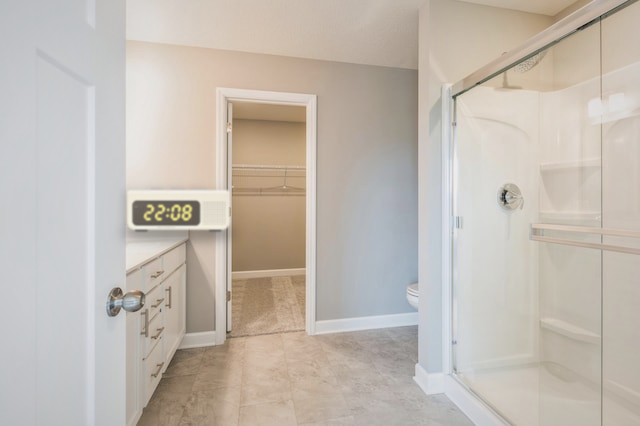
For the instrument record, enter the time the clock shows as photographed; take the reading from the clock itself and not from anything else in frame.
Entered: 22:08
